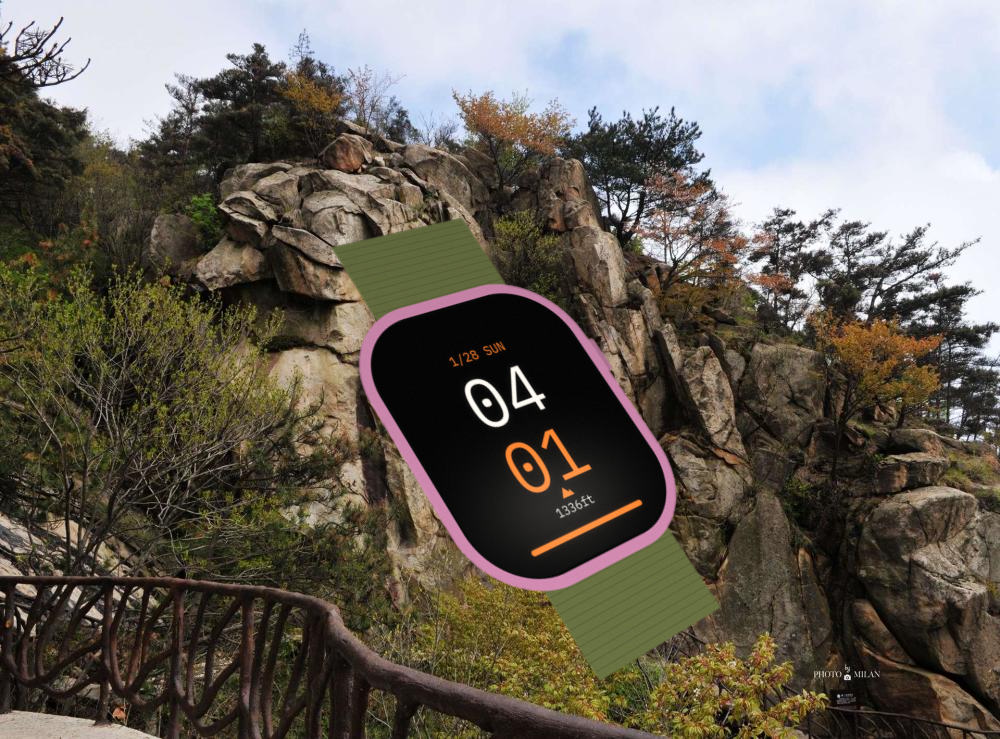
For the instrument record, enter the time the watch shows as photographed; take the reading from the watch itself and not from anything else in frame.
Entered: 4:01
